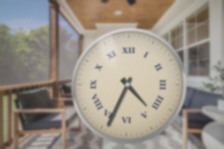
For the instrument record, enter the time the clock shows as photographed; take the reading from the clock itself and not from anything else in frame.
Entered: 4:34
